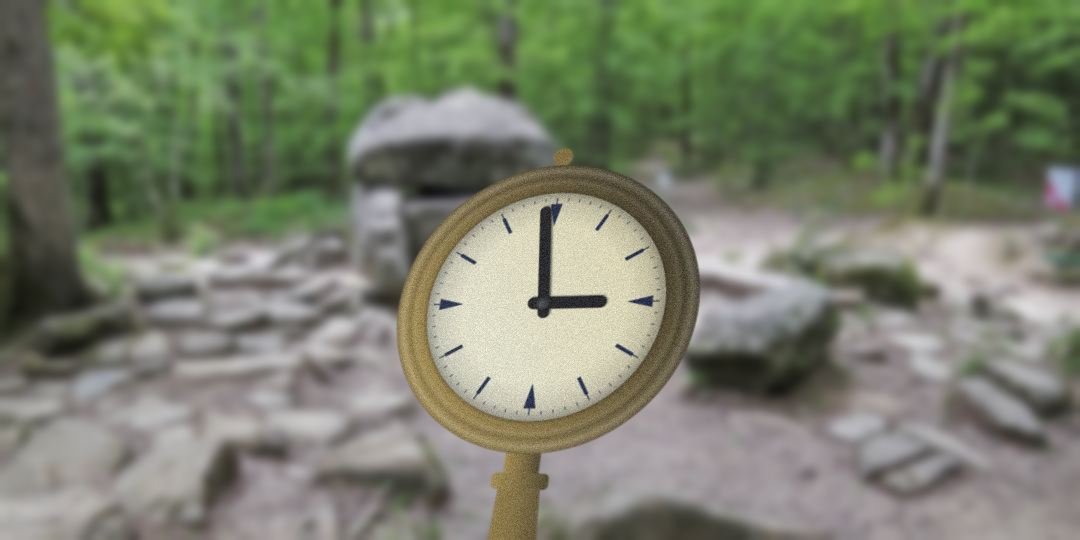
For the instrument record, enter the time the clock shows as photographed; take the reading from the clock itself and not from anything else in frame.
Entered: 2:59
